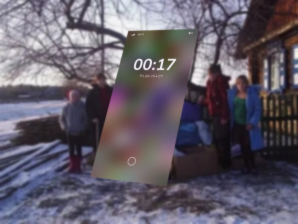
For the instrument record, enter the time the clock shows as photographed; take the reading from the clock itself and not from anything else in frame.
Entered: 0:17
